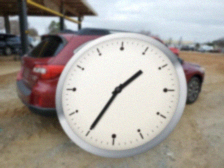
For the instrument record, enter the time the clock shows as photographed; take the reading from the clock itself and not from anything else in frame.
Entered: 1:35
